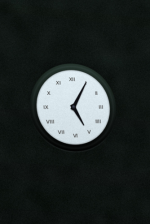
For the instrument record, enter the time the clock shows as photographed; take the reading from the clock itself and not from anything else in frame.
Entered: 5:05
